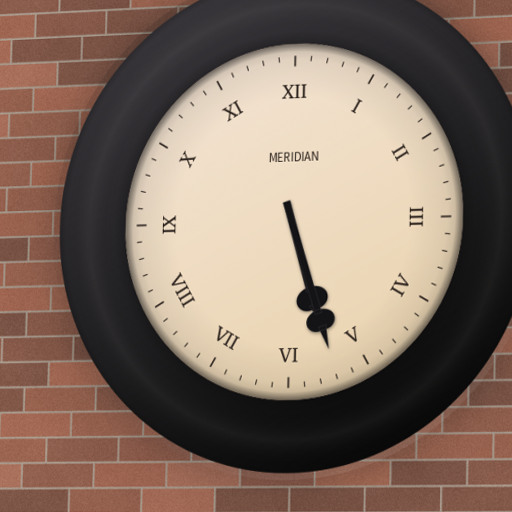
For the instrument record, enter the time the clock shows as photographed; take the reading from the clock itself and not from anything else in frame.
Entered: 5:27
